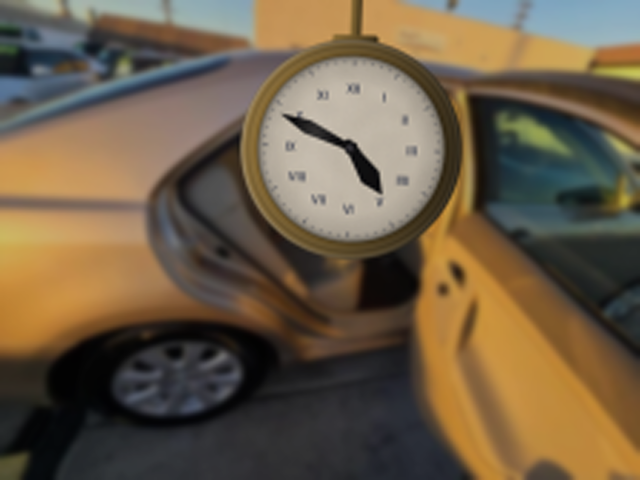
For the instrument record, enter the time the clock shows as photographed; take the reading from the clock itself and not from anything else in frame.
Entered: 4:49
